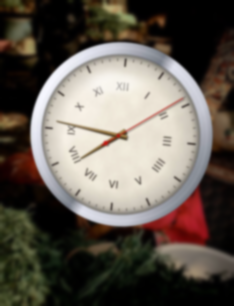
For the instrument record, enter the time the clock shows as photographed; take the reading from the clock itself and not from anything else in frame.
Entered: 7:46:09
